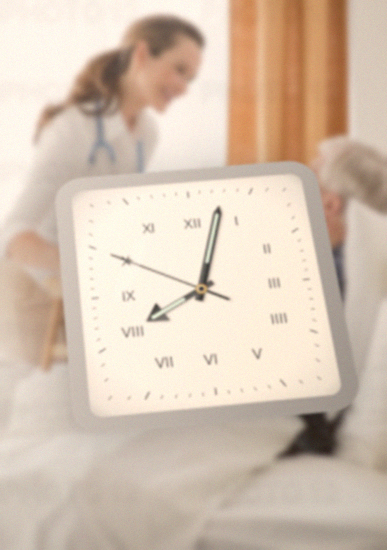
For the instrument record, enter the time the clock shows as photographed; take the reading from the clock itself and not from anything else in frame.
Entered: 8:02:50
